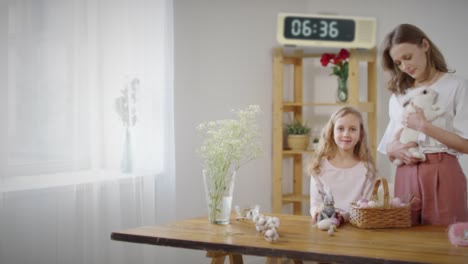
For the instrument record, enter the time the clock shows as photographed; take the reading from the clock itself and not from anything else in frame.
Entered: 6:36
